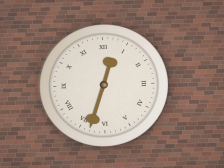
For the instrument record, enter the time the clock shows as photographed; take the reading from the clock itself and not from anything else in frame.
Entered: 12:33
